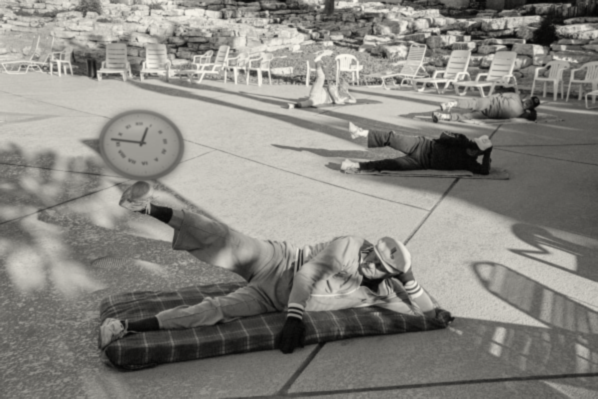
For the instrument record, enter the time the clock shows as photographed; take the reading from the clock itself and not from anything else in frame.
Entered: 12:47
